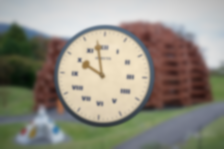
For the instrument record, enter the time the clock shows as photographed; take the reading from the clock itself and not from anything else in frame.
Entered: 9:58
